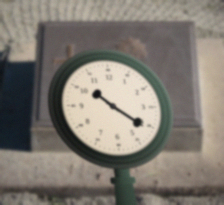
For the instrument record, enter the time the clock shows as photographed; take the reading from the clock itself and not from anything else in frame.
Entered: 10:21
